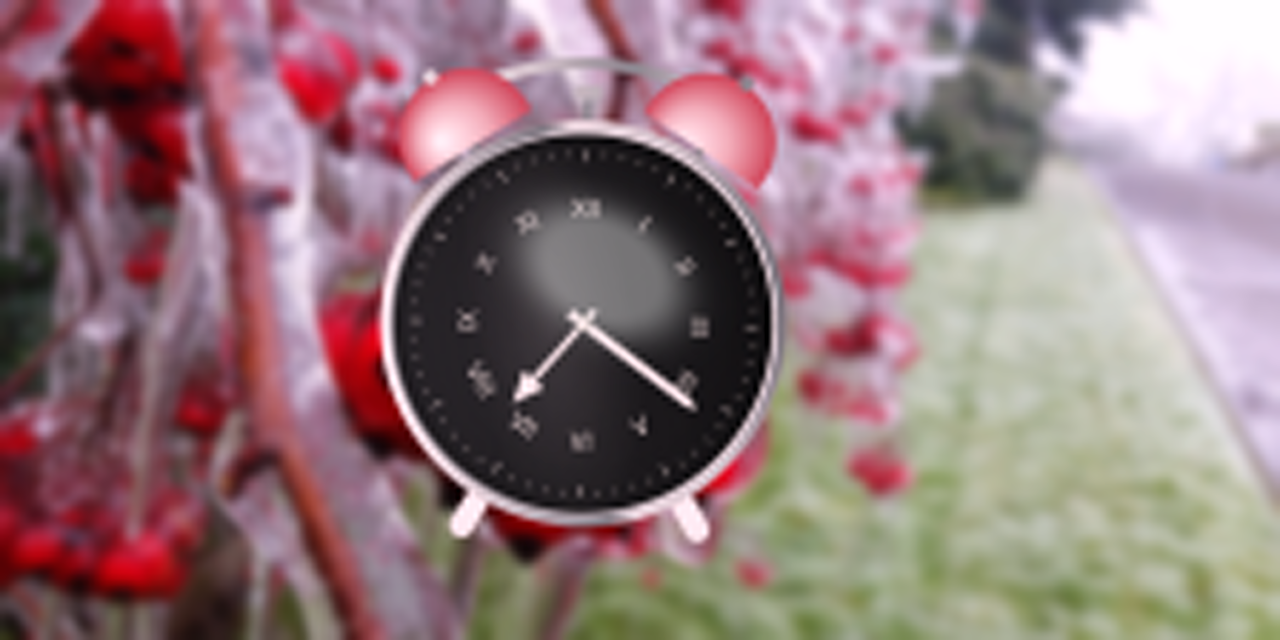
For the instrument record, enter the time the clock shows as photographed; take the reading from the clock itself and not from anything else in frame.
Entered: 7:21
